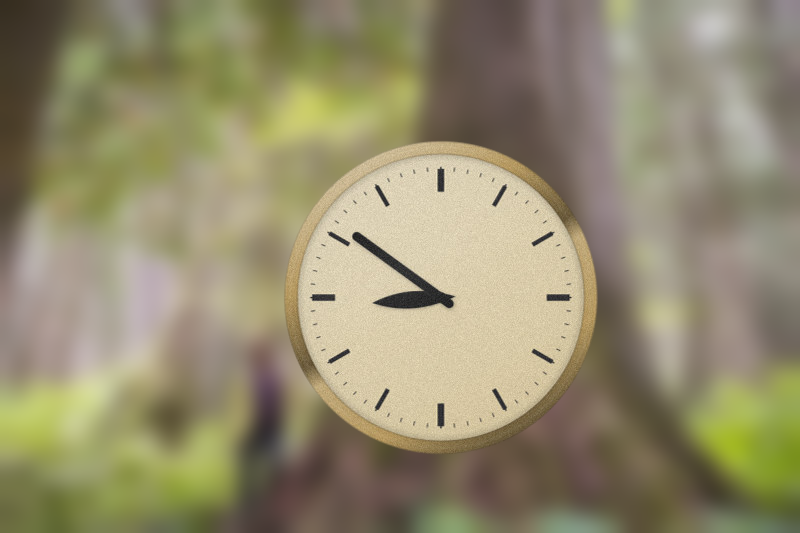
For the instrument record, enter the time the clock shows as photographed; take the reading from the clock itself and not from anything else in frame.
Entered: 8:51
